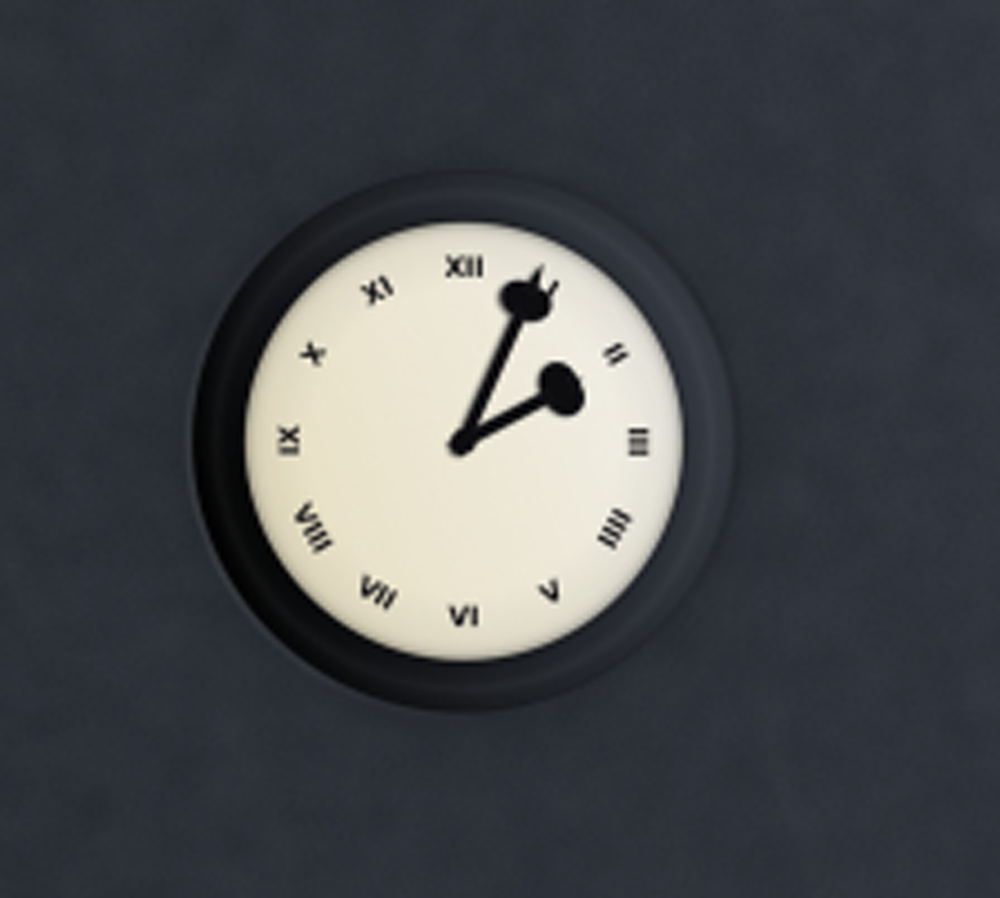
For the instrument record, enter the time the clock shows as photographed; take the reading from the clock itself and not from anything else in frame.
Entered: 2:04
